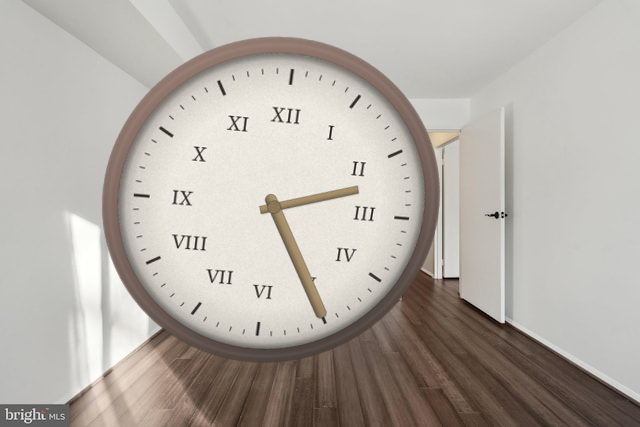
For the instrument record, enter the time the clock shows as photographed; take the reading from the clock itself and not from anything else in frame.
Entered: 2:25
